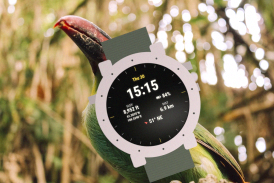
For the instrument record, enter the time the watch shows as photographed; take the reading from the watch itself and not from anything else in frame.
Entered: 15:15
